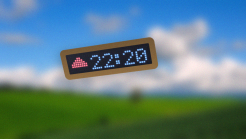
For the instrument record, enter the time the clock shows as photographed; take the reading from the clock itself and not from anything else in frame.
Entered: 22:20
